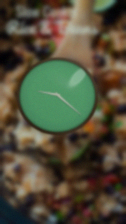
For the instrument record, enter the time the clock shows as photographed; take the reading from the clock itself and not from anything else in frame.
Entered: 9:22
